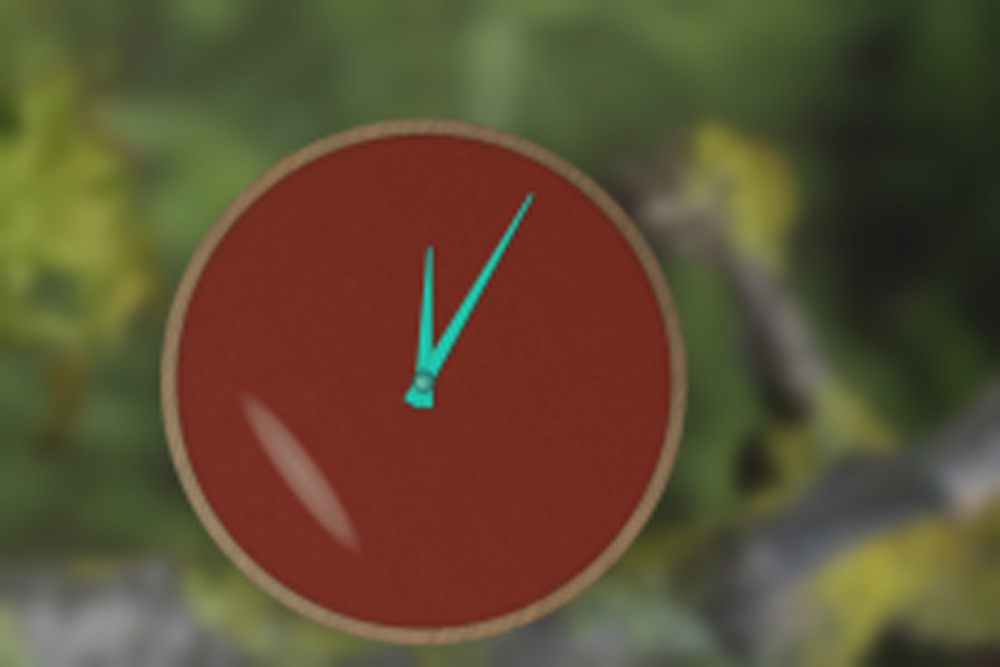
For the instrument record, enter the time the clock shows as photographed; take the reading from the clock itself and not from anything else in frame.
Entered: 12:05
